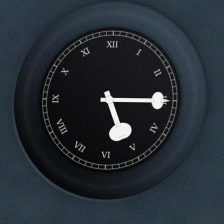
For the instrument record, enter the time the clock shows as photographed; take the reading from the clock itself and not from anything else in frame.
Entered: 5:15
